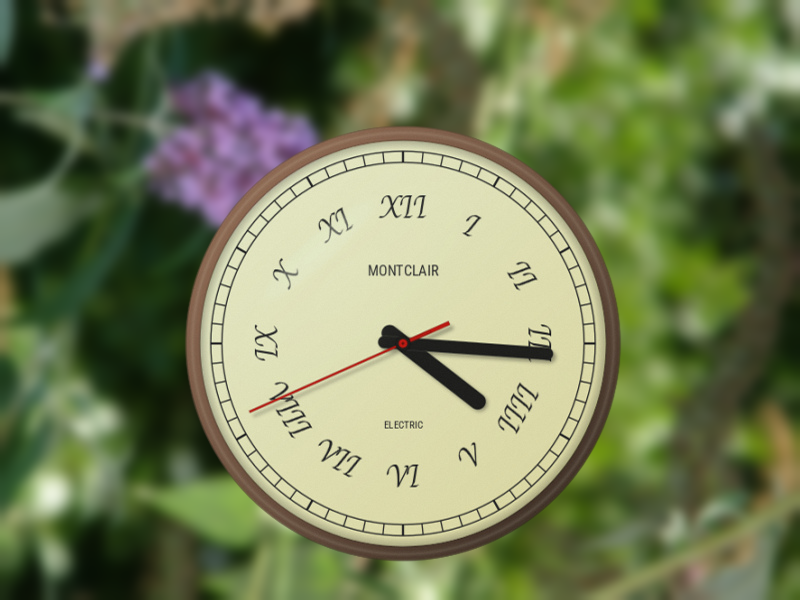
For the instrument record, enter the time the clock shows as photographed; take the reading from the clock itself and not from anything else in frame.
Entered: 4:15:41
